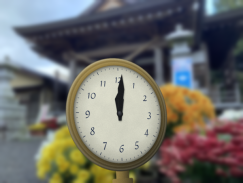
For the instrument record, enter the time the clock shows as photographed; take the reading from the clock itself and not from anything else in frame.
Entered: 12:01
